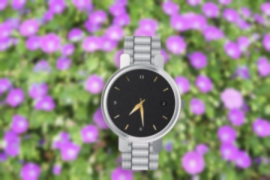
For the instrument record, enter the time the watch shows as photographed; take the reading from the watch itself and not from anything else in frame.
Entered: 7:29
